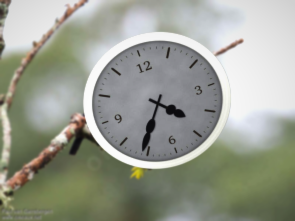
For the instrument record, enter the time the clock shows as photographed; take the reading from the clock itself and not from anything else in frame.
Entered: 4:36
